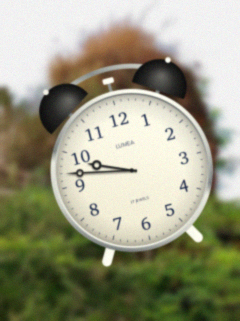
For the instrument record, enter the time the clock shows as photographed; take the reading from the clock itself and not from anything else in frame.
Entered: 9:47
